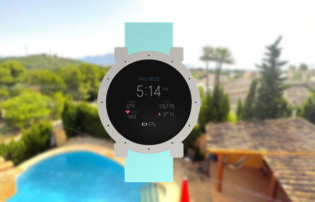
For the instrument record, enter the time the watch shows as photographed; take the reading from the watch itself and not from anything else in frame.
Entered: 5:14
